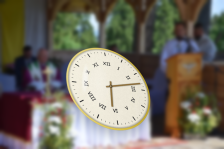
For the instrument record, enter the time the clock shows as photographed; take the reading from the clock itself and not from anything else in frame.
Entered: 6:13
